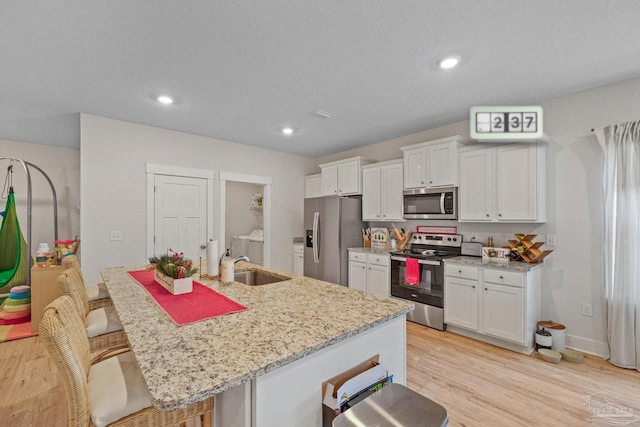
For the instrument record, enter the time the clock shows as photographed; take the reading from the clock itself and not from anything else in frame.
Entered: 2:37
